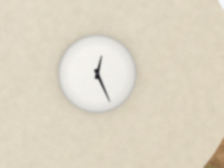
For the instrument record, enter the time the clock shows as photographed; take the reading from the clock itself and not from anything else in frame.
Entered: 12:26
